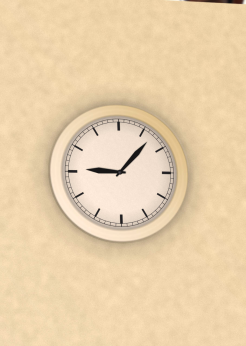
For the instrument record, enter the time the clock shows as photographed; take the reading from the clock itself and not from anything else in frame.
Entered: 9:07
